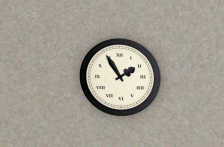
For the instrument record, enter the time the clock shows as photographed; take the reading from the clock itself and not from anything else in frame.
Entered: 1:55
